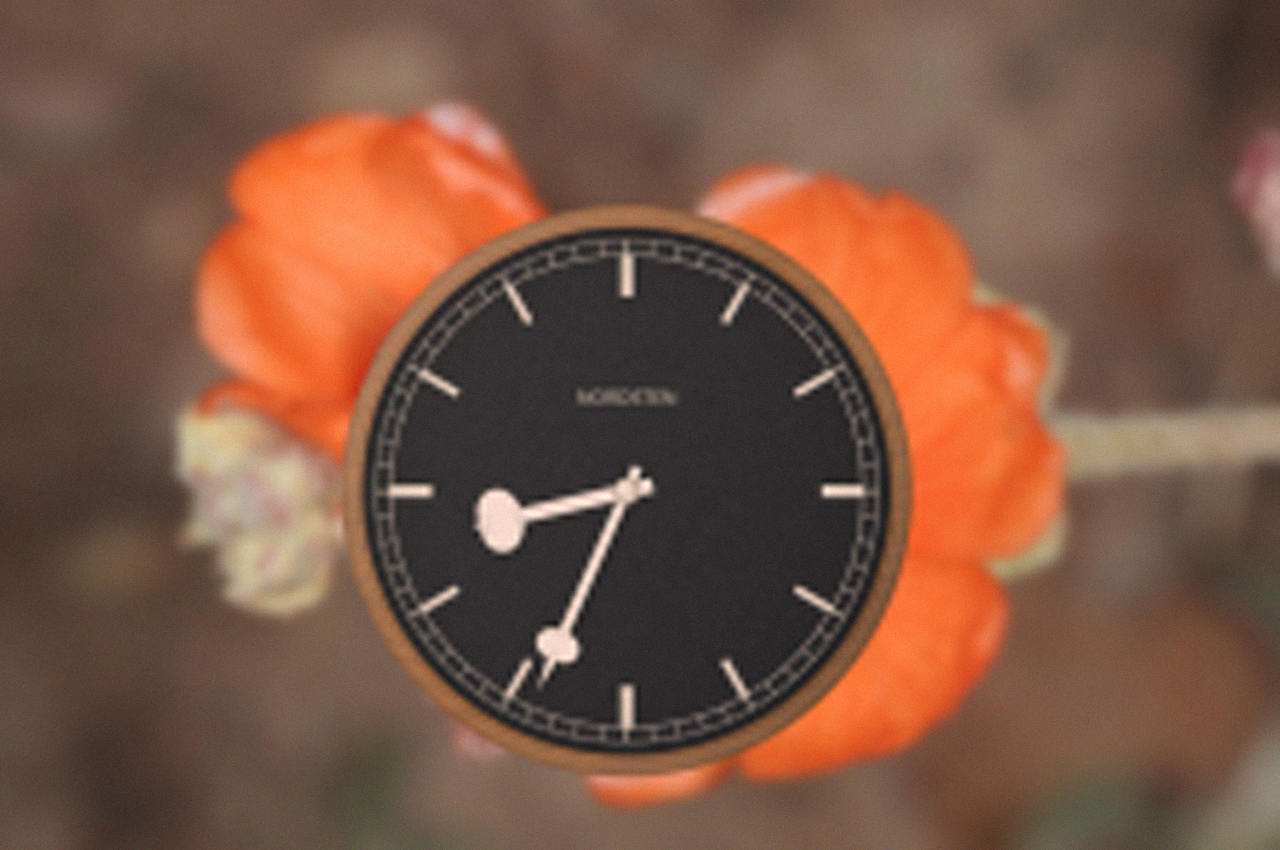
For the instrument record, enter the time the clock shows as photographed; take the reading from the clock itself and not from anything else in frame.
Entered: 8:34
